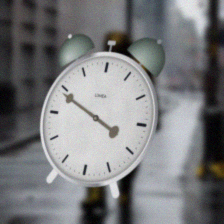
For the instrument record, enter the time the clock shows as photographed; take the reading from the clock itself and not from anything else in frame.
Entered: 3:49
